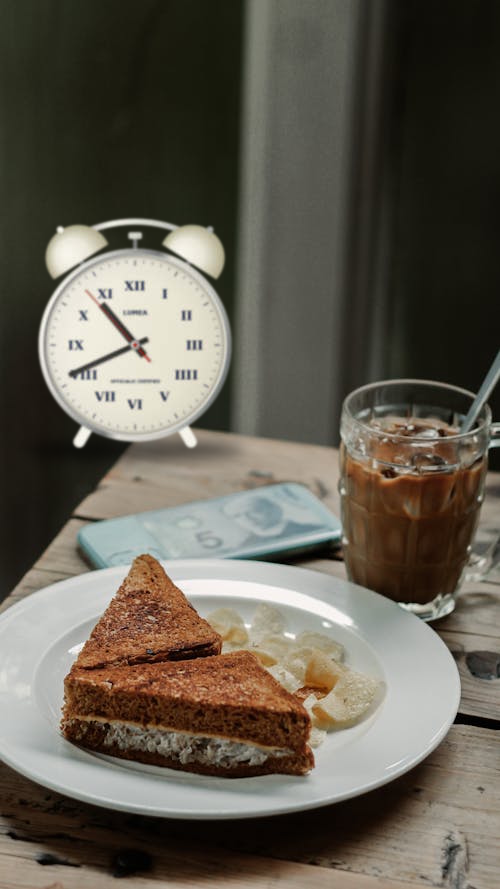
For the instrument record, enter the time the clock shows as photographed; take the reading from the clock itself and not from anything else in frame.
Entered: 10:40:53
